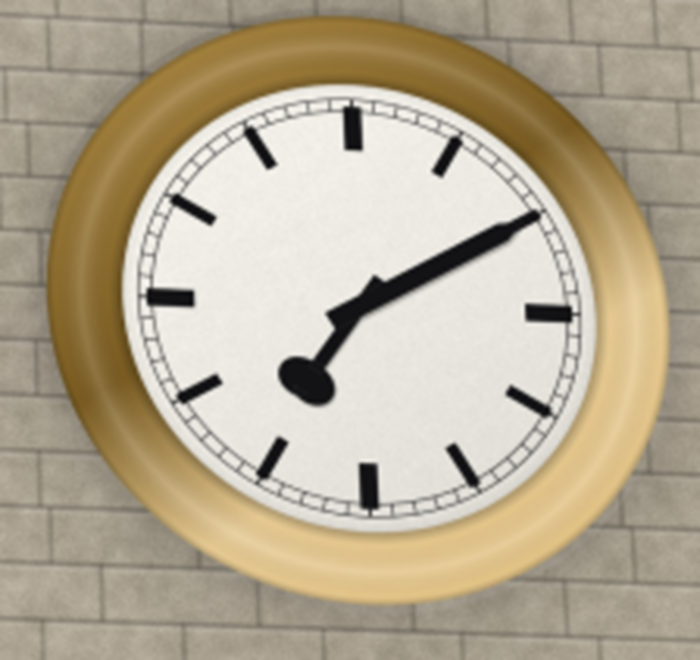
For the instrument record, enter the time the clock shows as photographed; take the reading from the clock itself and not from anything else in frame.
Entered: 7:10
